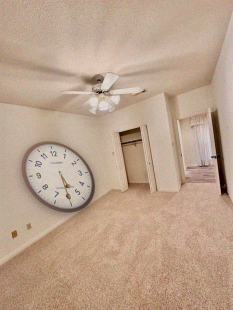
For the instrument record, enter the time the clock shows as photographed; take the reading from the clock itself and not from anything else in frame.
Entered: 5:30
